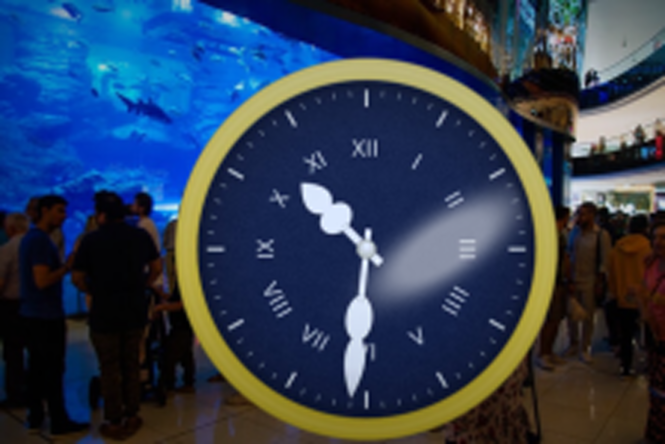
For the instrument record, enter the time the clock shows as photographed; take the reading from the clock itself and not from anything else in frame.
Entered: 10:31
